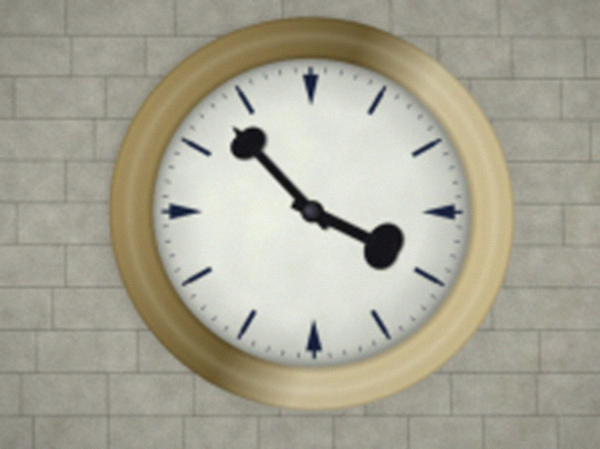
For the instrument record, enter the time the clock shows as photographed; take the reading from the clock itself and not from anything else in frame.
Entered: 3:53
